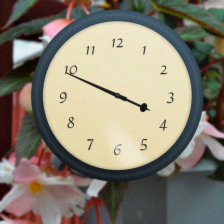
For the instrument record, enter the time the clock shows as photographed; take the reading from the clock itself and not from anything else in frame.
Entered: 3:49
